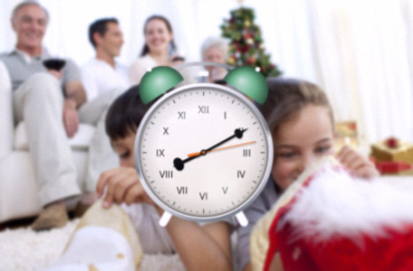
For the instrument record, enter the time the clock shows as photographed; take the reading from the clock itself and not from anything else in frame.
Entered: 8:10:13
